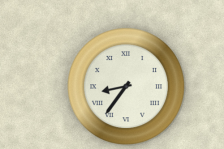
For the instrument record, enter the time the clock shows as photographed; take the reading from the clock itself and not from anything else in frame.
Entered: 8:36
